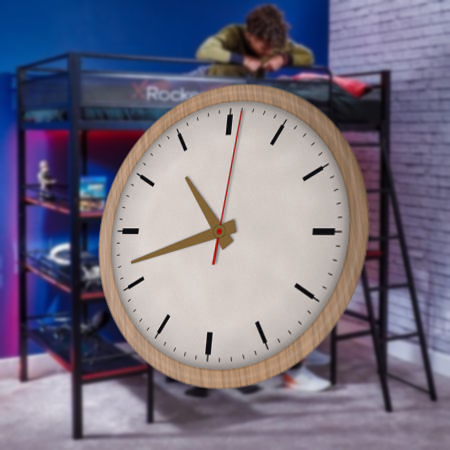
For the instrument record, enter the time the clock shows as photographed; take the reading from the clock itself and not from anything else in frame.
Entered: 10:42:01
